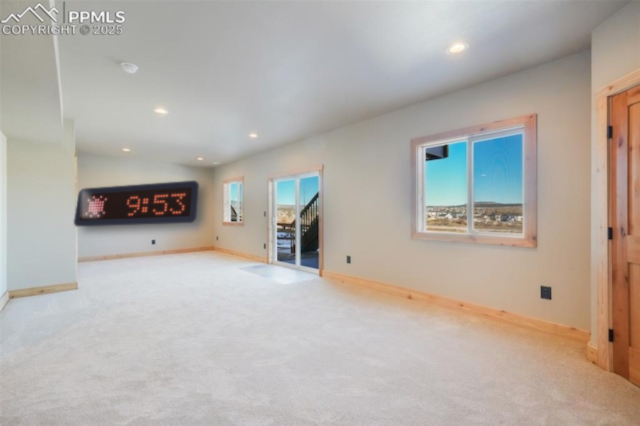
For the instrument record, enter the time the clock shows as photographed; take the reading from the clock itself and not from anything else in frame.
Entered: 9:53
